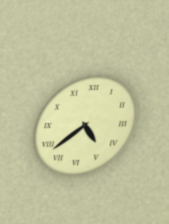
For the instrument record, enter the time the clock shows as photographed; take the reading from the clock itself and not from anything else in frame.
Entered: 4:38
